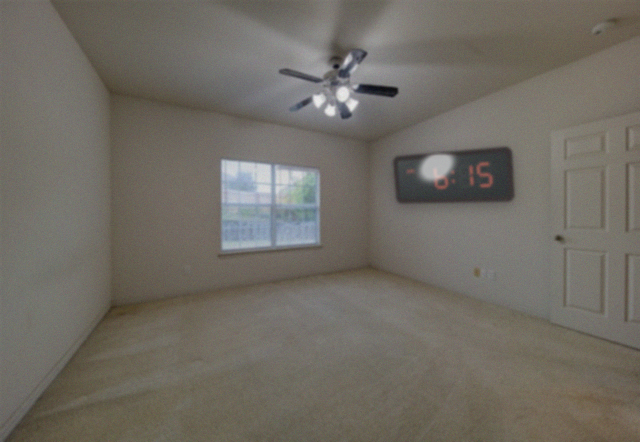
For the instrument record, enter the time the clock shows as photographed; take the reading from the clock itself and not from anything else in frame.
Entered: 6:15
